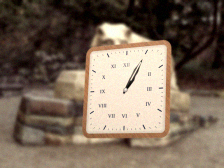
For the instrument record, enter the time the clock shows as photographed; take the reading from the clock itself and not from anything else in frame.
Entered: 1:05
